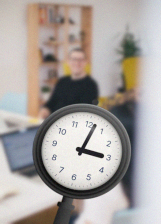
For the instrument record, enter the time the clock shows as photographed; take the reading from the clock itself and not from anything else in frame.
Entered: 3:02
